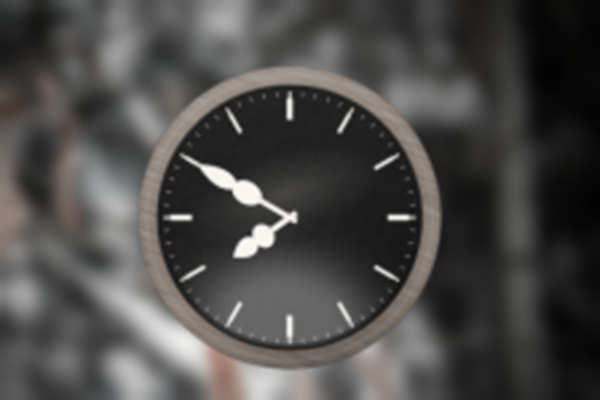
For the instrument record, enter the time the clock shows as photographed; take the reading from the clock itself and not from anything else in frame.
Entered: 7:50
